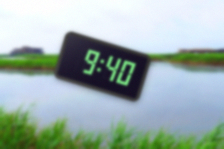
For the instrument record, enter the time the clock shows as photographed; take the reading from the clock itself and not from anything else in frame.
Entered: 9:40
